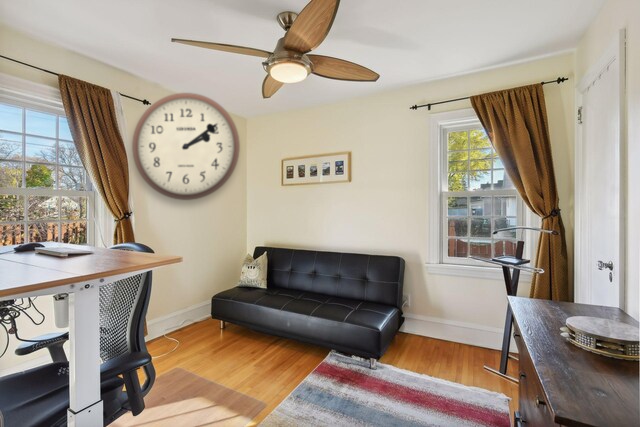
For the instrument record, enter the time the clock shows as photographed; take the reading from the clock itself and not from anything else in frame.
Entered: 2:09
